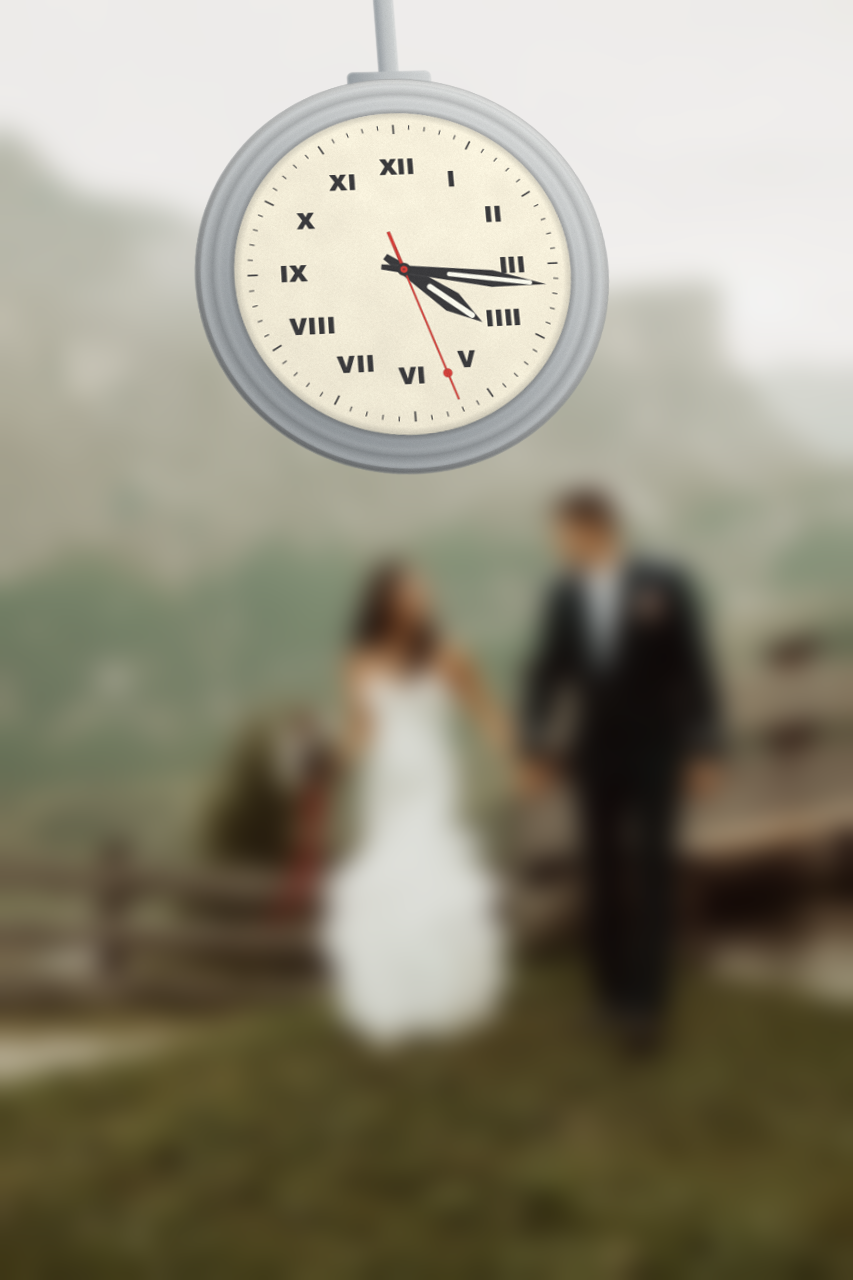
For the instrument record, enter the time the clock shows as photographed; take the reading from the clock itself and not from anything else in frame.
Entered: 4:16:27
